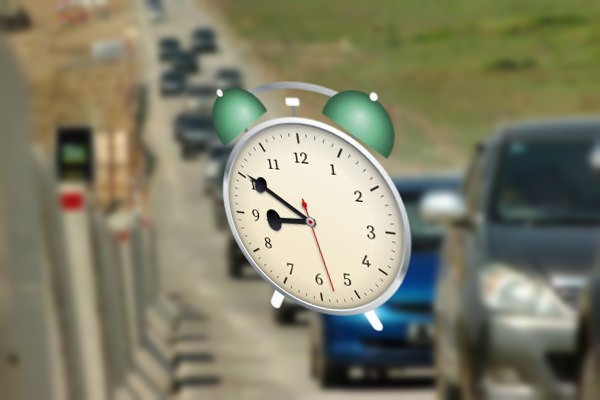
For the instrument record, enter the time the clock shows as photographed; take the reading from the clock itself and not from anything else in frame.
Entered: 8:50:28
